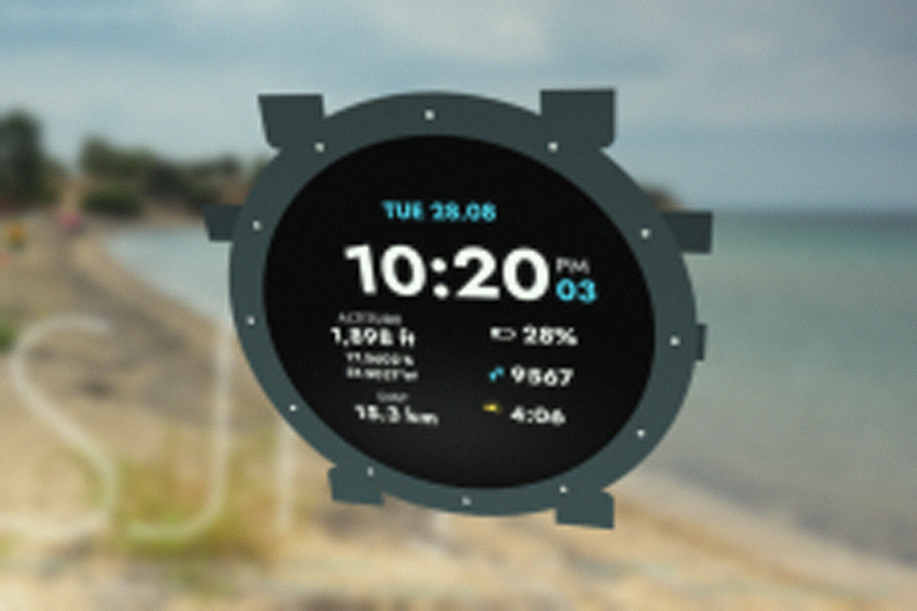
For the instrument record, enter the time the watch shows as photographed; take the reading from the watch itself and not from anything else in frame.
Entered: 10:20
